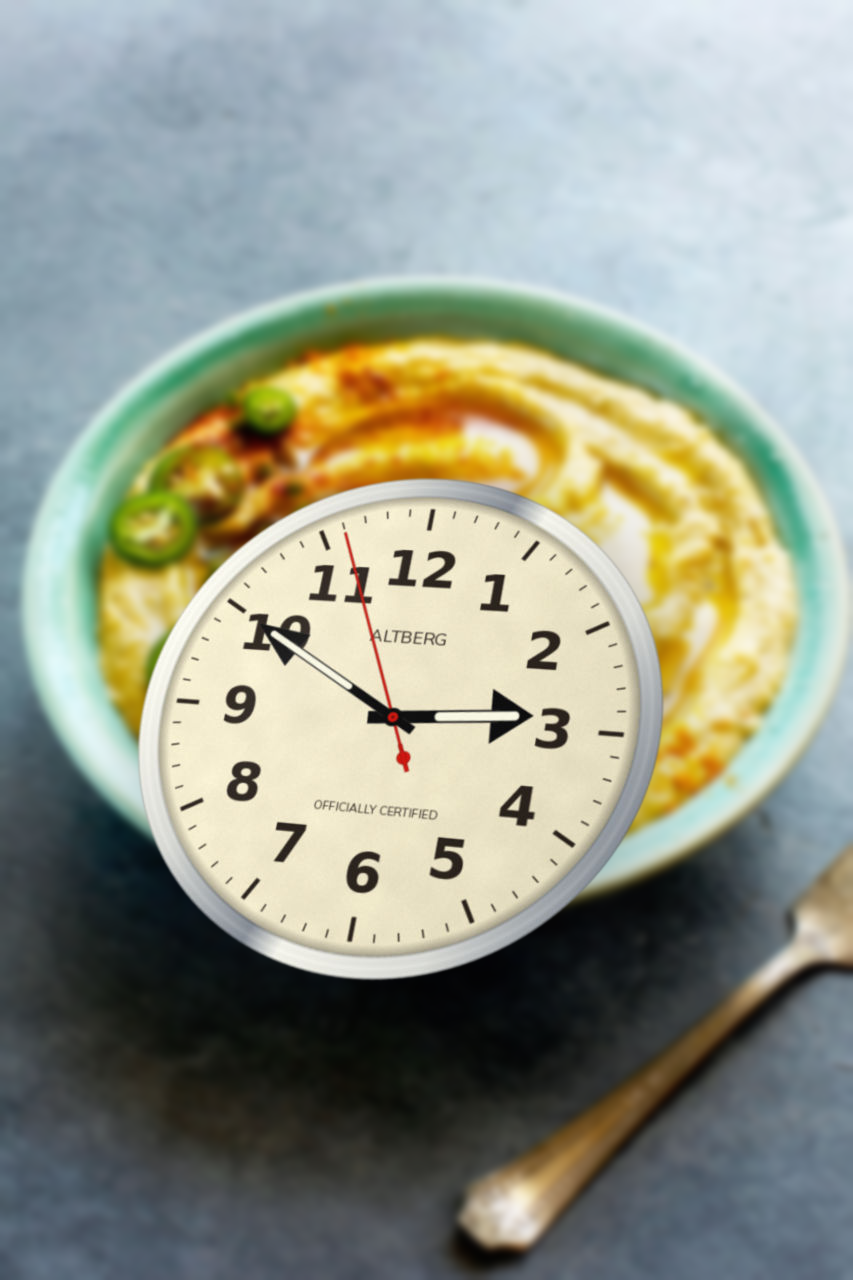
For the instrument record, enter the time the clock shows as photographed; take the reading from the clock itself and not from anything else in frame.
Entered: 2:49:56
